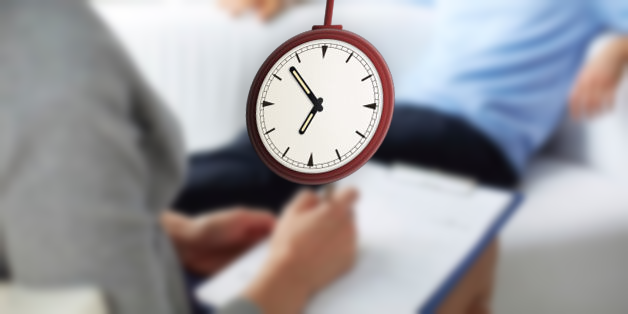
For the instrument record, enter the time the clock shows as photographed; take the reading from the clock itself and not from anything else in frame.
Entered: 6:53
